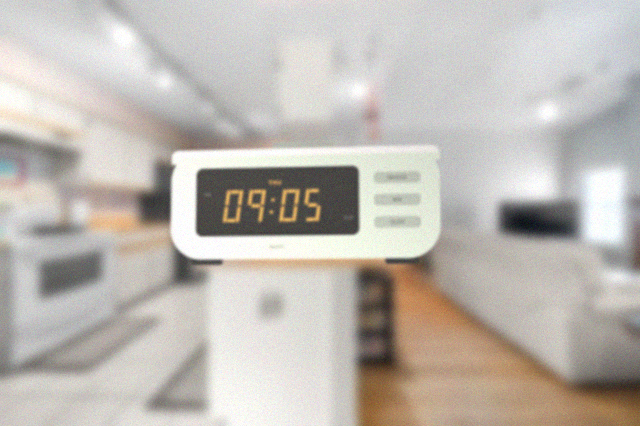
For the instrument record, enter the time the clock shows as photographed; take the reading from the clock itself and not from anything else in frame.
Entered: 9:05
